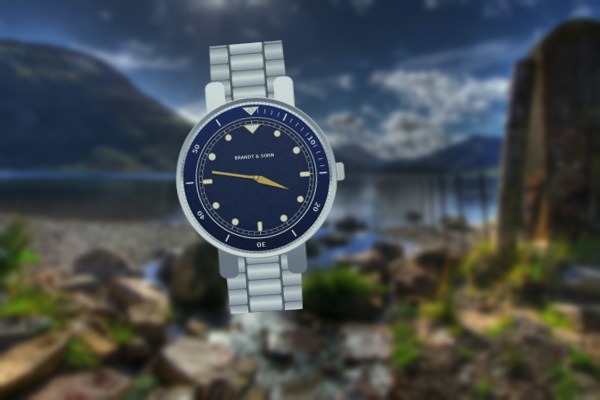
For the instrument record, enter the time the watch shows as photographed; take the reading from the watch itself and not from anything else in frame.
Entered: 3:47
